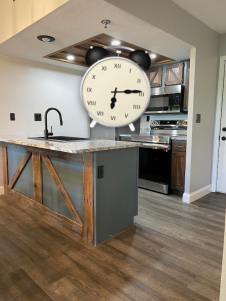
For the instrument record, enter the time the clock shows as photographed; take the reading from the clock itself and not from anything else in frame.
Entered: 6:14
